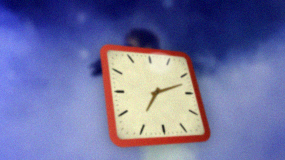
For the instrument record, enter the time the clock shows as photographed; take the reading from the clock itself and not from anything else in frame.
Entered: 7:12
